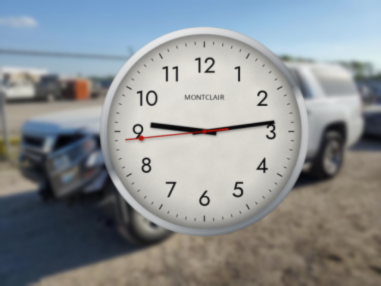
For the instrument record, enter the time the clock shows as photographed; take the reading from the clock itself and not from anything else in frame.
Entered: 9:13:44
